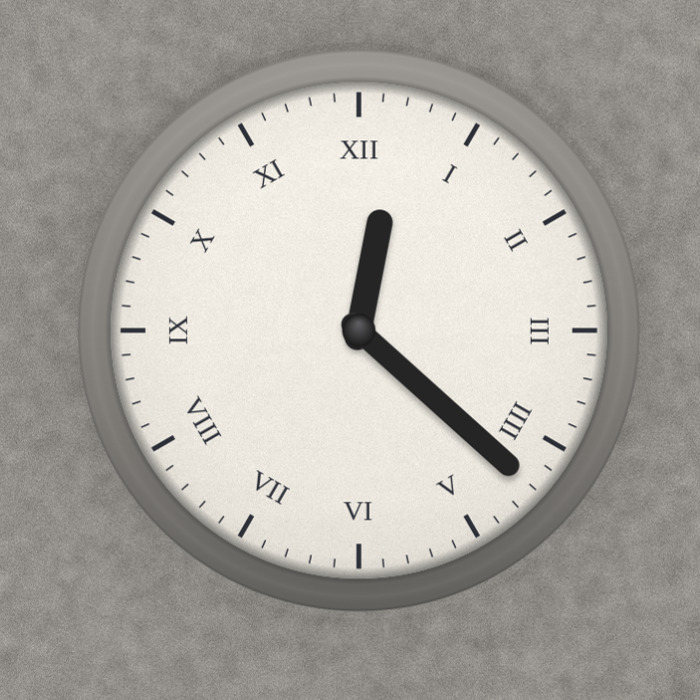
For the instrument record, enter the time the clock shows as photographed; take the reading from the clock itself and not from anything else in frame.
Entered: 12:22
